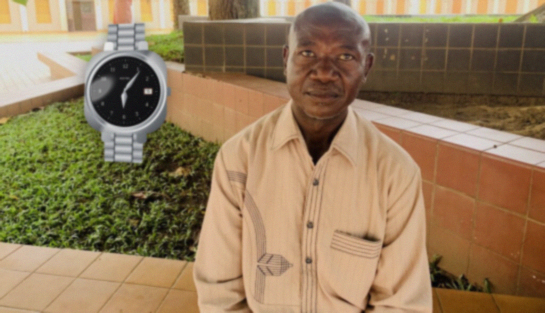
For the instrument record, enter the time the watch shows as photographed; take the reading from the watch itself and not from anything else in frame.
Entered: 6:06
